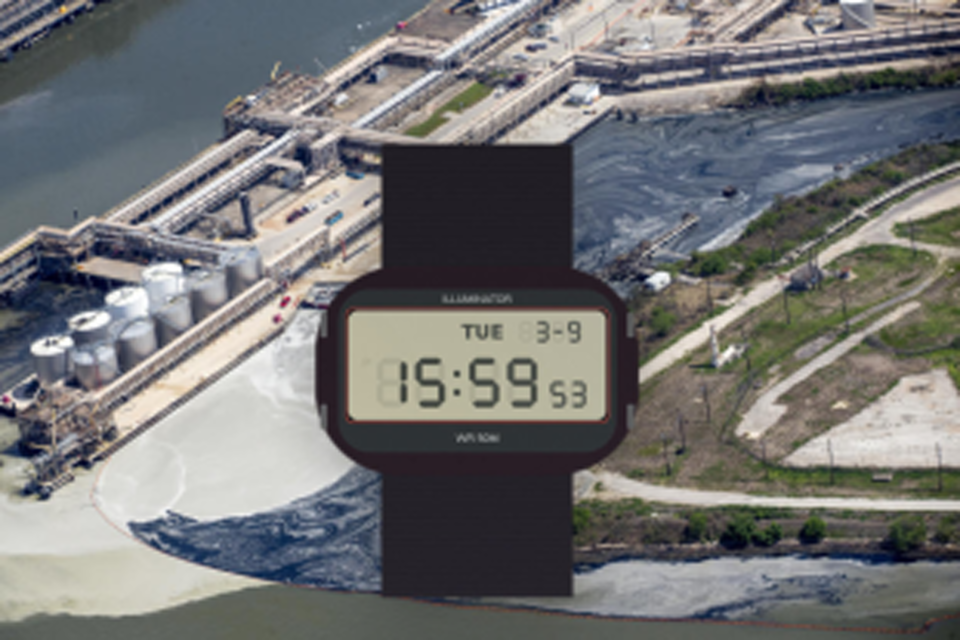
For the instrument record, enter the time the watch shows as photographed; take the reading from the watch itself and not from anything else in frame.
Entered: 15:59:53
